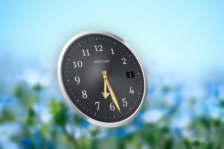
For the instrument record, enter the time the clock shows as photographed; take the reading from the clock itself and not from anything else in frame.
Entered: 6:28
